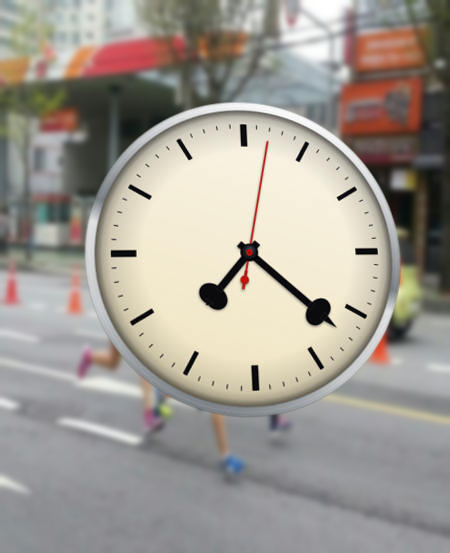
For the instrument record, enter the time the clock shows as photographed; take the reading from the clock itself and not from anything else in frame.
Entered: 7:22:02
